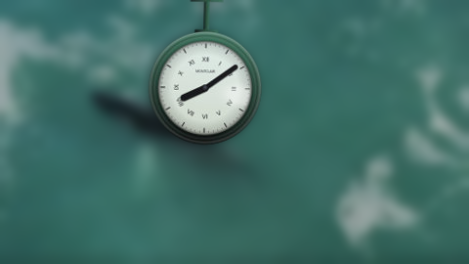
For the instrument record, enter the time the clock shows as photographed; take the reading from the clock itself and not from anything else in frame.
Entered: 8:09
